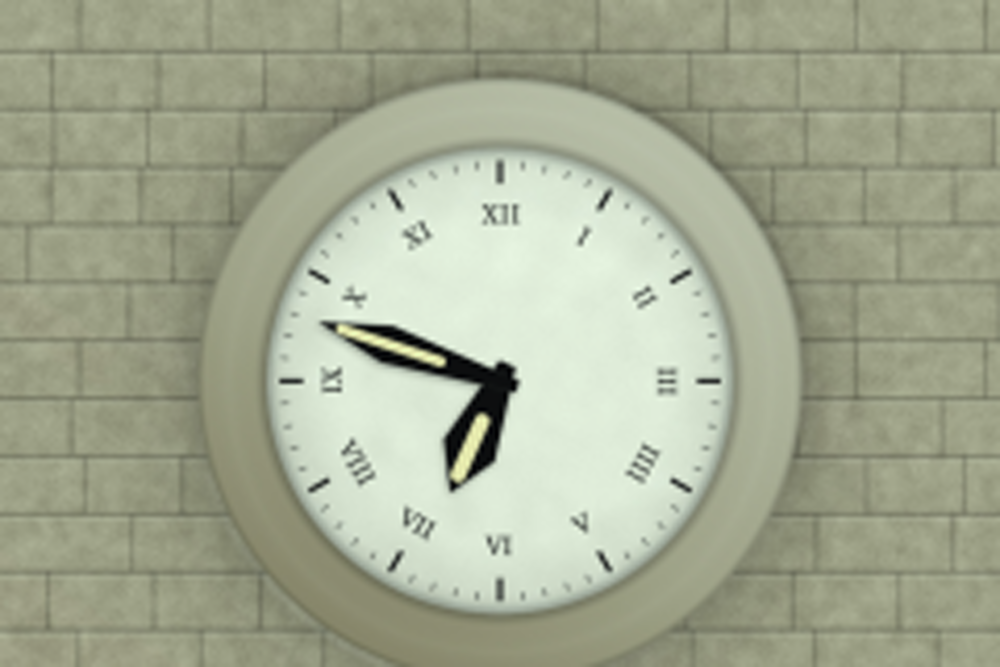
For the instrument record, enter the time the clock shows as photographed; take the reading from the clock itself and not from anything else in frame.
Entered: 6:48
